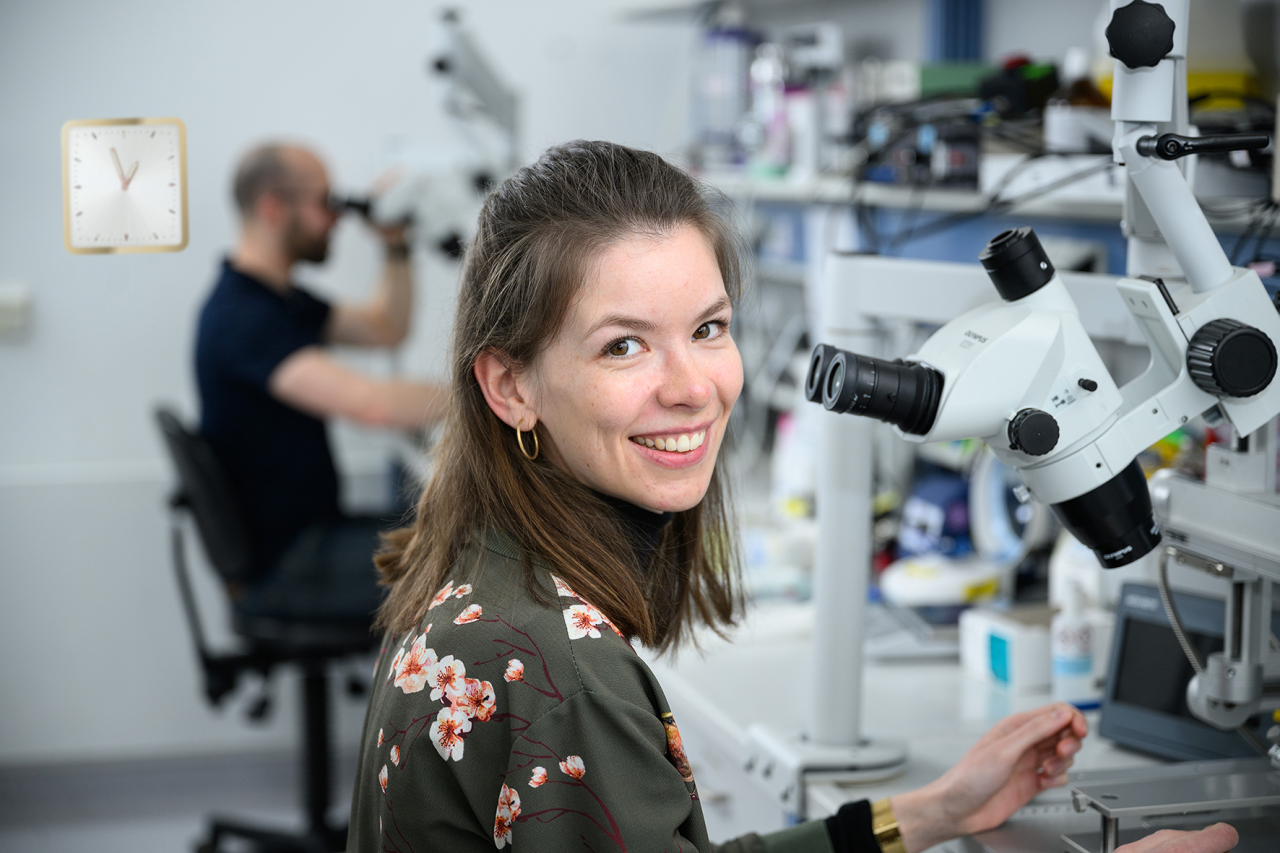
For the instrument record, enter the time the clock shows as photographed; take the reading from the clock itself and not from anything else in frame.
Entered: 12:57
